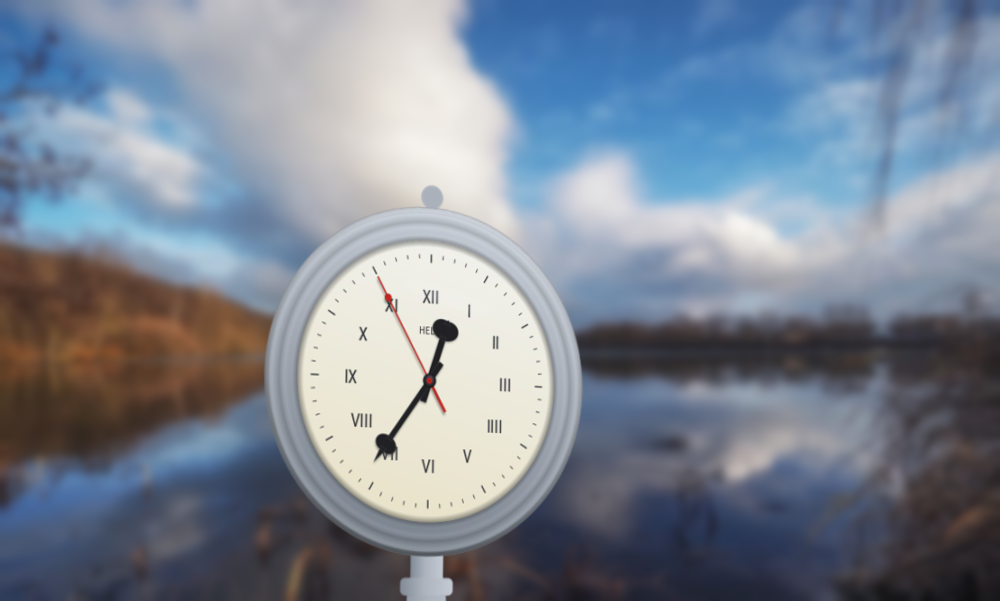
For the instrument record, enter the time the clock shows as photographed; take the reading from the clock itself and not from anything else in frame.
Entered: 12:35:55
